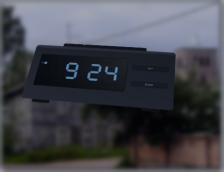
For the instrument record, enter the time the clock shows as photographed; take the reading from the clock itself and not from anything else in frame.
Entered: 9:24
